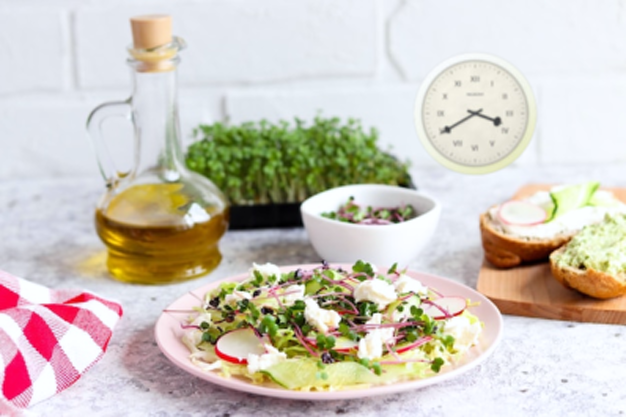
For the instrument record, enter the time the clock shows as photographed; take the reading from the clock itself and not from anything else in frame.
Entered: 3:40
